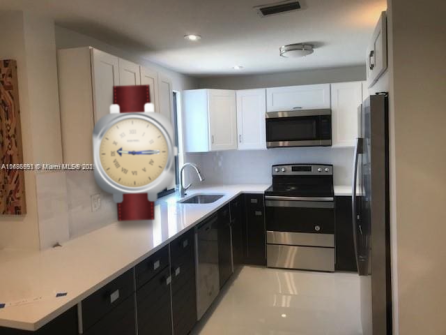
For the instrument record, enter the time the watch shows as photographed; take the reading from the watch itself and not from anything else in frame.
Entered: 9:15
